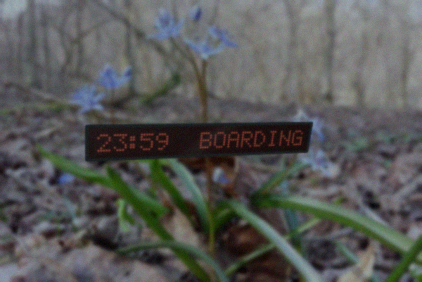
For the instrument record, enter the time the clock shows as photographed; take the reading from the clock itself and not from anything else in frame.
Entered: 23:59
